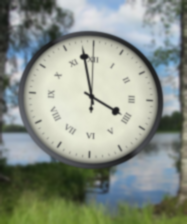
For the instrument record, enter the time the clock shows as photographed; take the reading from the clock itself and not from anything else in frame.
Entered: 3:58:00
